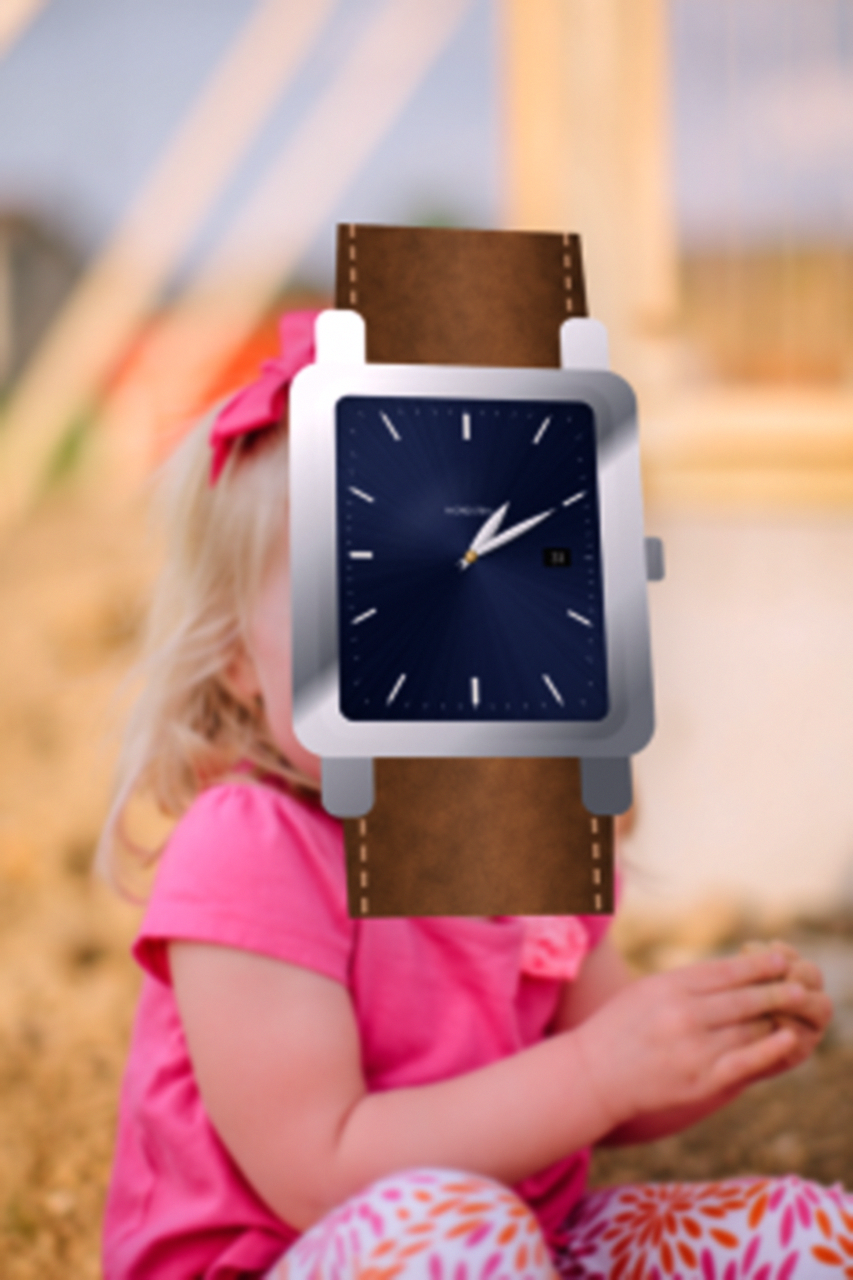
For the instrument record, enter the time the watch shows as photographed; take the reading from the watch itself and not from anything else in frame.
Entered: 1:10
